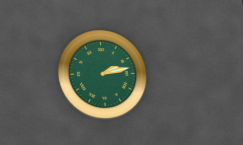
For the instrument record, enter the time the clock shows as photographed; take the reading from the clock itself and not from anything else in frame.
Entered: 2:13
